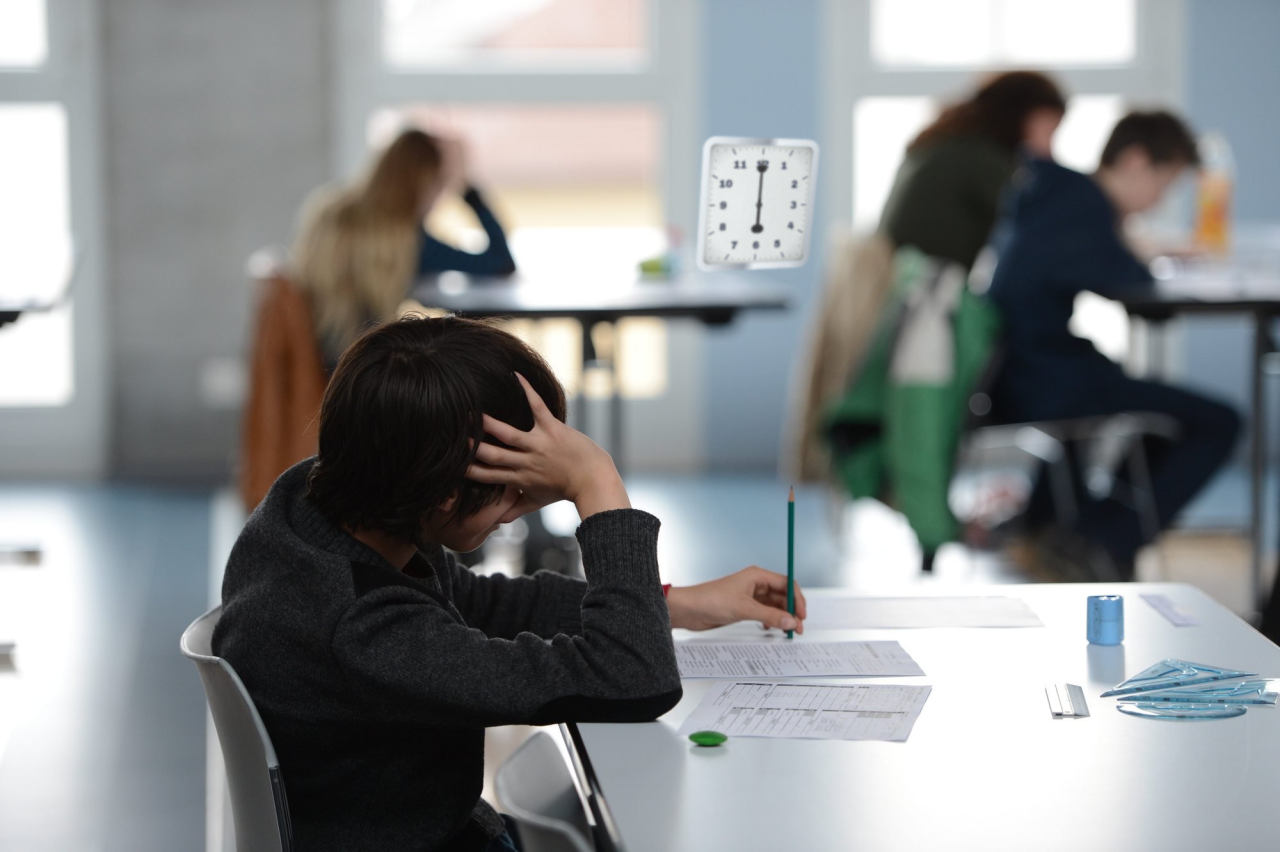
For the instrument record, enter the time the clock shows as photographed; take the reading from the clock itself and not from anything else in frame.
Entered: 6:00
